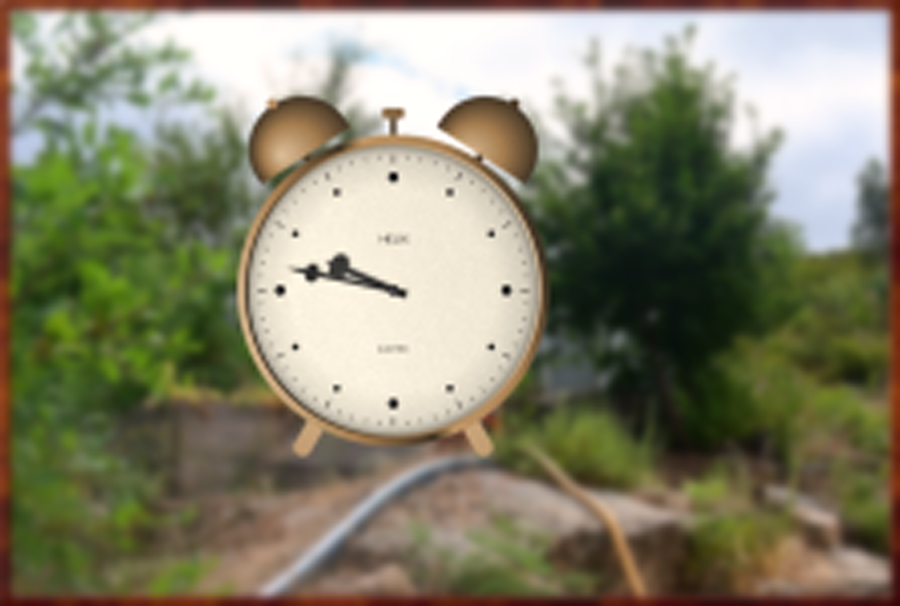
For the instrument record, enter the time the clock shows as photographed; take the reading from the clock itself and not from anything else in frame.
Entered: 9:47
